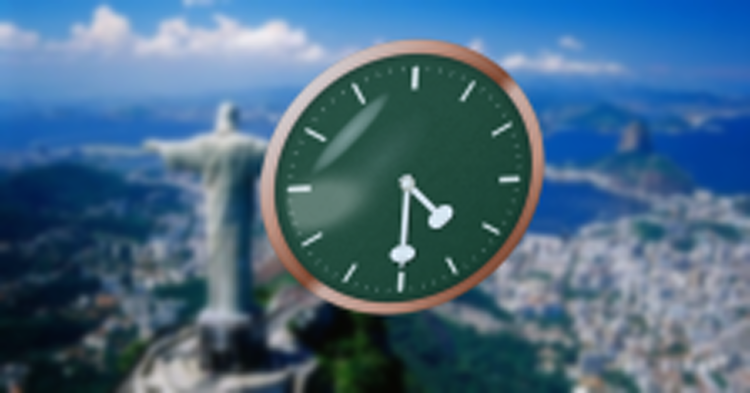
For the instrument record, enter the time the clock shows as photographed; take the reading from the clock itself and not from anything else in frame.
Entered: 4:30
